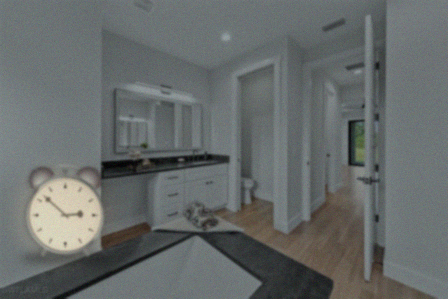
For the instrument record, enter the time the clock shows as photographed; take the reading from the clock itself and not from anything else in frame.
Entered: 2:52
